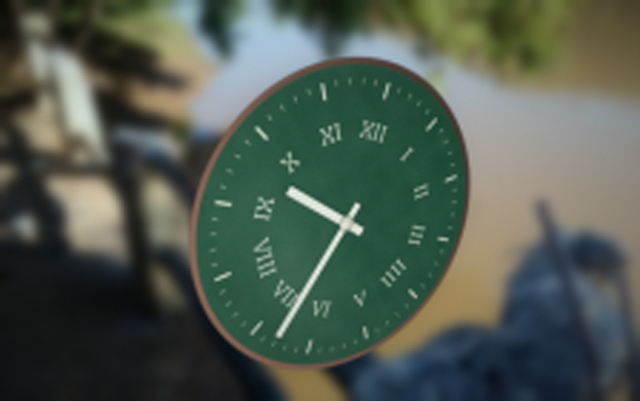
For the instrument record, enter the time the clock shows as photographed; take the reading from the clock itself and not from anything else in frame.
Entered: 9:33
